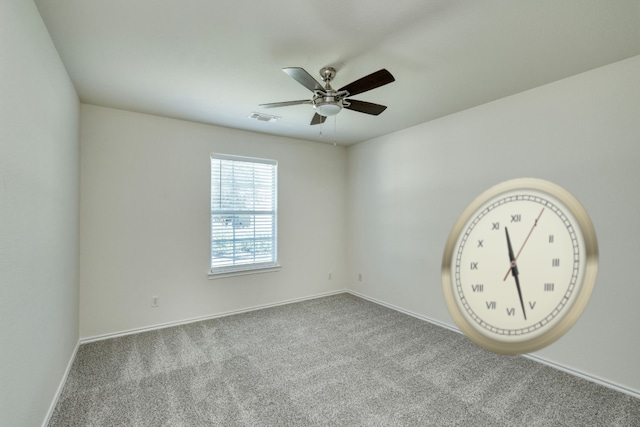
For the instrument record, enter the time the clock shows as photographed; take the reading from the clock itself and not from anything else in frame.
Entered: 11:27:05
